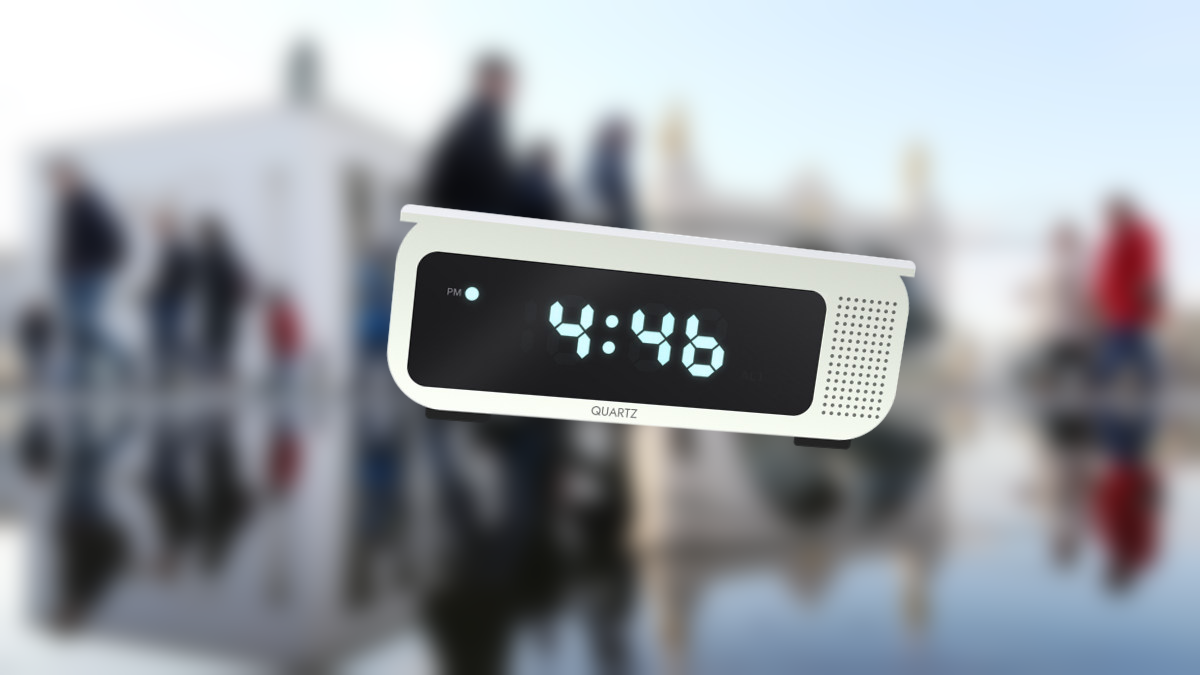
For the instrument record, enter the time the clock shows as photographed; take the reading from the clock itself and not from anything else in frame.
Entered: 4:46
